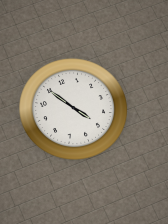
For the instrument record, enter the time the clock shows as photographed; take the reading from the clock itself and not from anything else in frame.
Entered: 4:55
